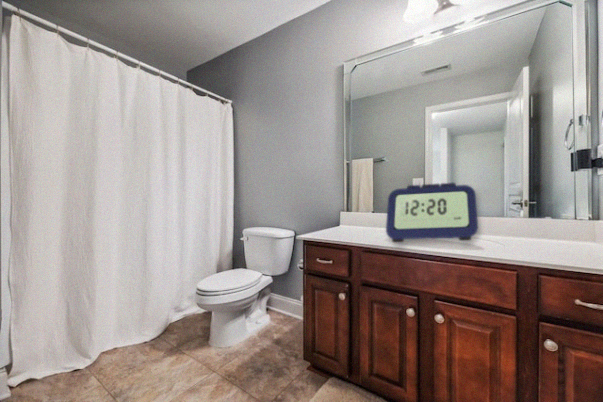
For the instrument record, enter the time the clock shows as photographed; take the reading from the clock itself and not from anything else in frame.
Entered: 12:20
